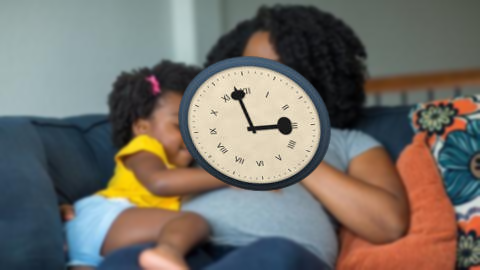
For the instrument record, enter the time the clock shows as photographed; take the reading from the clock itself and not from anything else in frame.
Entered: 2:58
